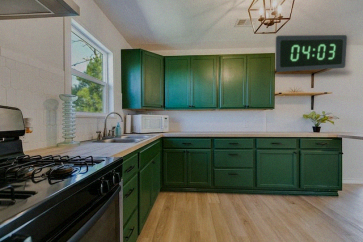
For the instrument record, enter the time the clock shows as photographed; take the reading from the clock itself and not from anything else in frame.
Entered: 4:03
